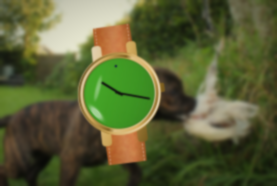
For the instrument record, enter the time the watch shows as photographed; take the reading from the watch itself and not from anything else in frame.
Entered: 10:18
